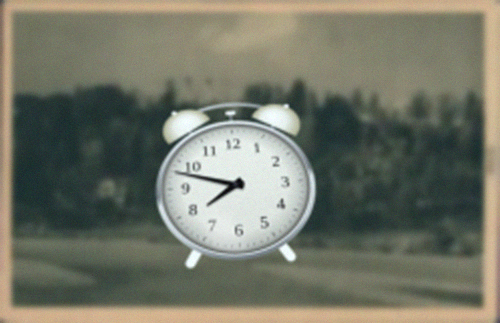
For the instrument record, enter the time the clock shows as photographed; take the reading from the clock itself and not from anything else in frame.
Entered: 7:48
